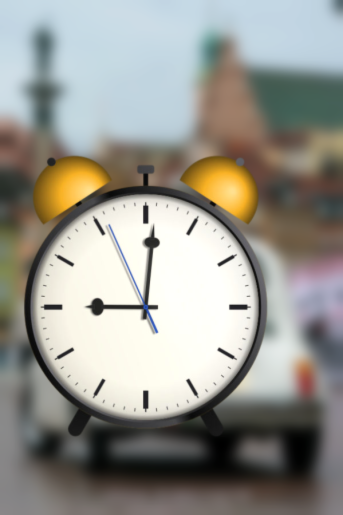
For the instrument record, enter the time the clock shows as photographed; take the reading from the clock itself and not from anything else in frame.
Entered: 9:00:56
